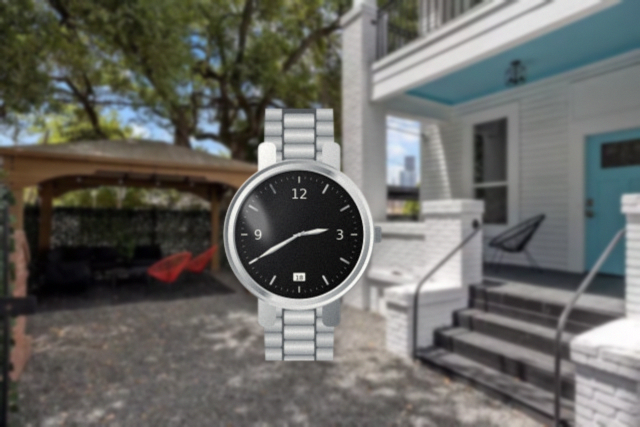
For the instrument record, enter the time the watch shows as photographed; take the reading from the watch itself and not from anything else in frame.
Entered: 2:40
